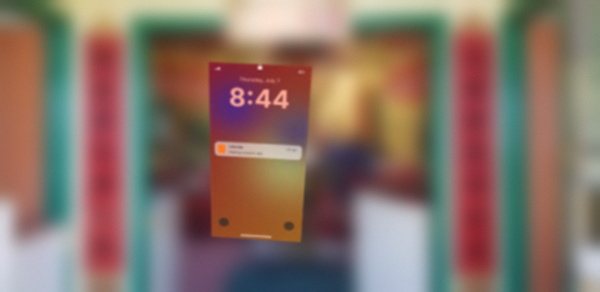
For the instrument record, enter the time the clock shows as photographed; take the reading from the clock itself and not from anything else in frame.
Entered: 8:44
